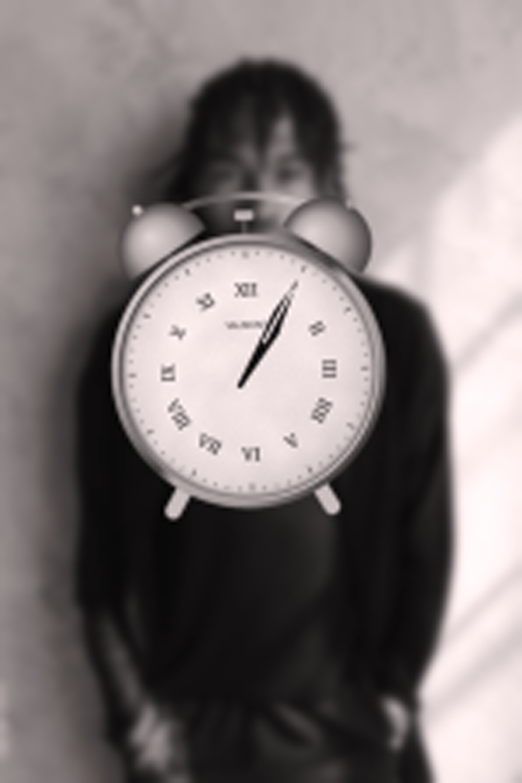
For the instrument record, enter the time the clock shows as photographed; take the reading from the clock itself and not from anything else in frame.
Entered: 1:05
